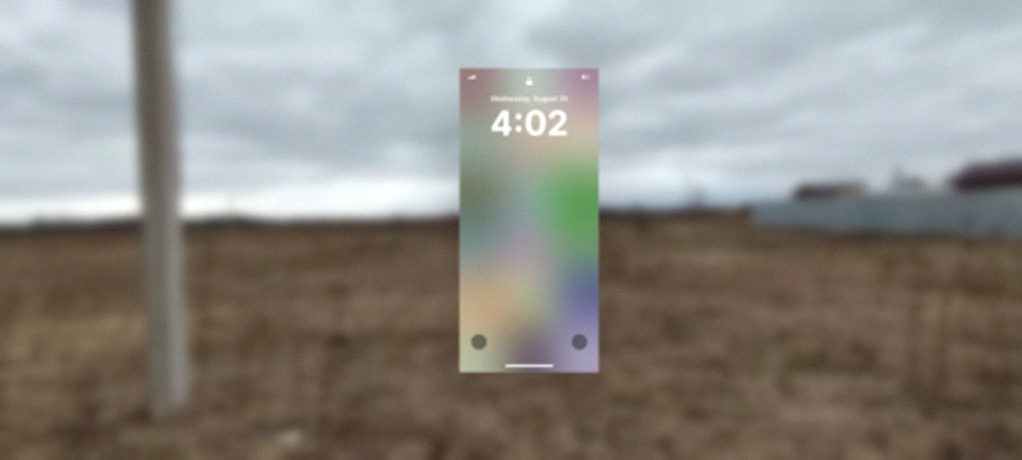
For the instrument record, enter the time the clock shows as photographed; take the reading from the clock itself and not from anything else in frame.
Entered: 4:02
